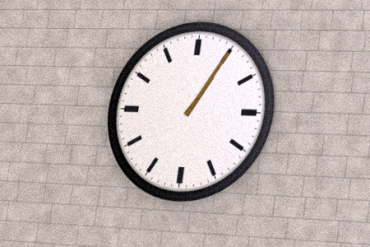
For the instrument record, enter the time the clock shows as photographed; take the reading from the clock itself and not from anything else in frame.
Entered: 1:05
